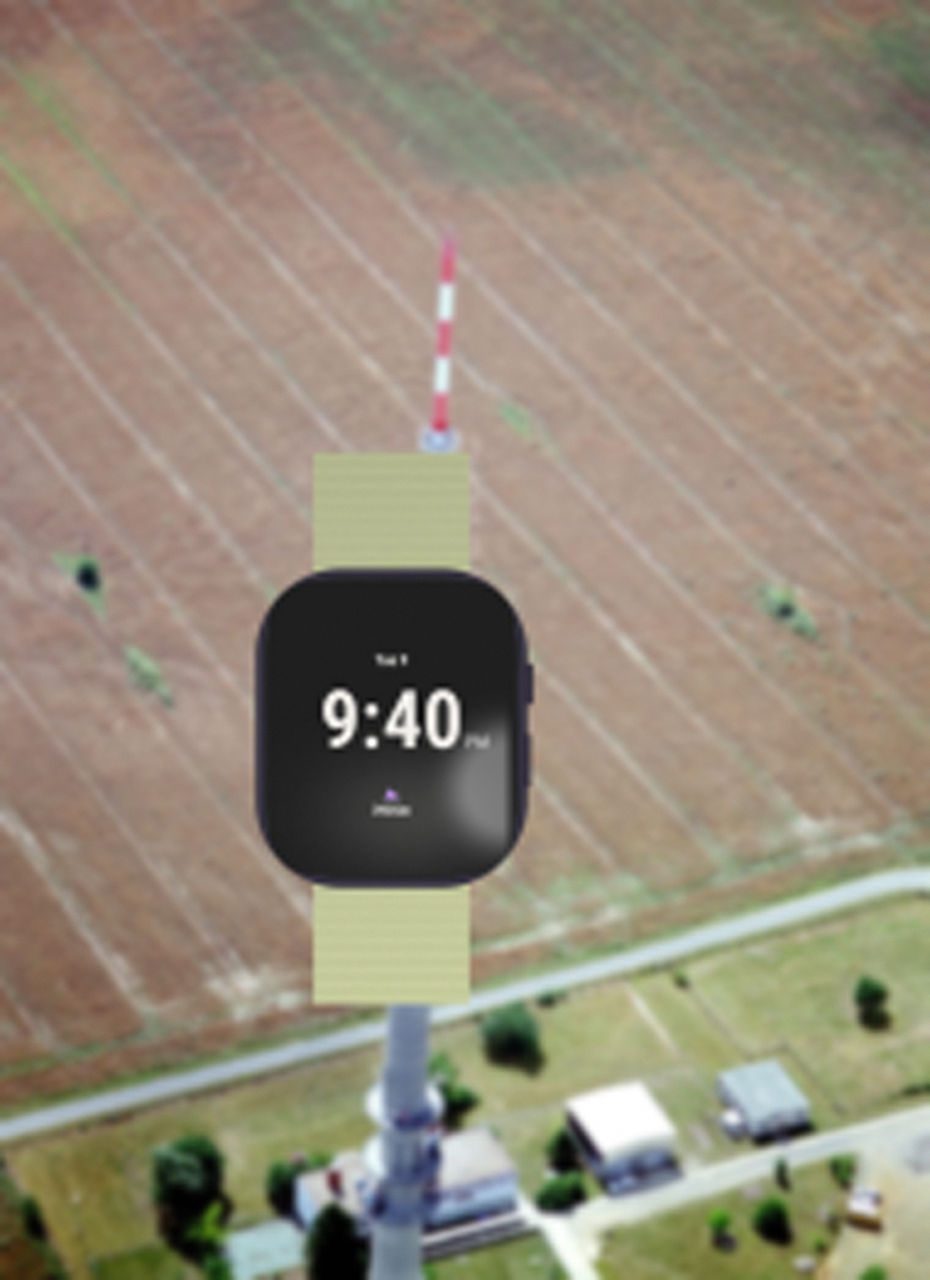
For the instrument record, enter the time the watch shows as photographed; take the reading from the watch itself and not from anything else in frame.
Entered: 9:40
